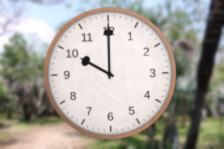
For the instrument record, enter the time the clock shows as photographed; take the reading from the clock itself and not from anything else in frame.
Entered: 10:00
